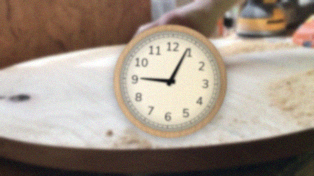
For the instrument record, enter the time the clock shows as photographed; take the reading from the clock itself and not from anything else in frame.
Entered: 9:04
